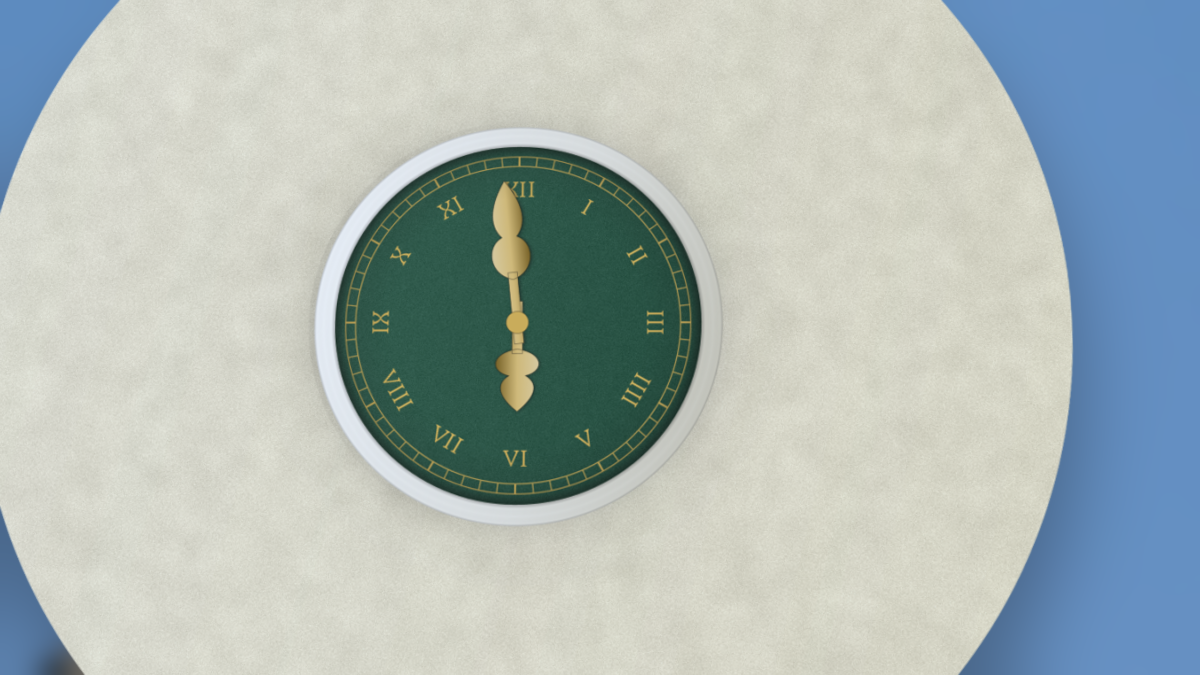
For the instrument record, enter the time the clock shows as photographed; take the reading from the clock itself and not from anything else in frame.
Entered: 5:59
